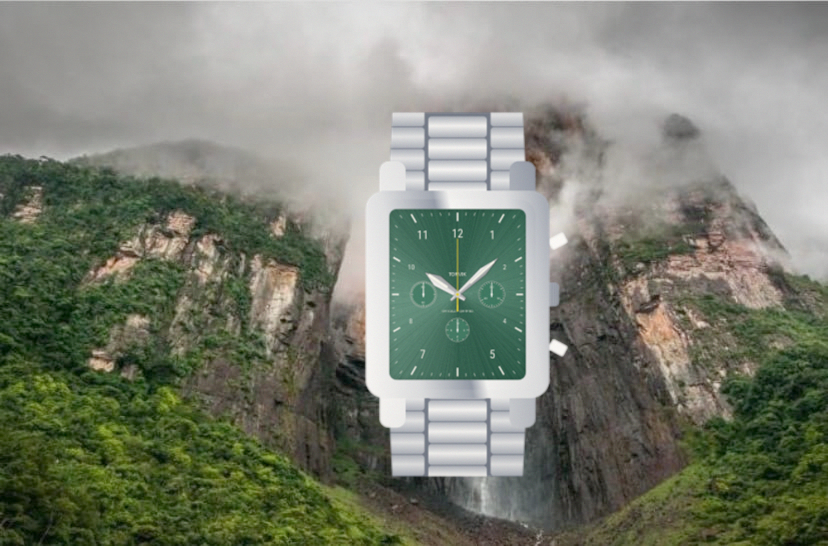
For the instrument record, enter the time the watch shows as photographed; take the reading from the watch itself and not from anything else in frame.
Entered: 10:08
